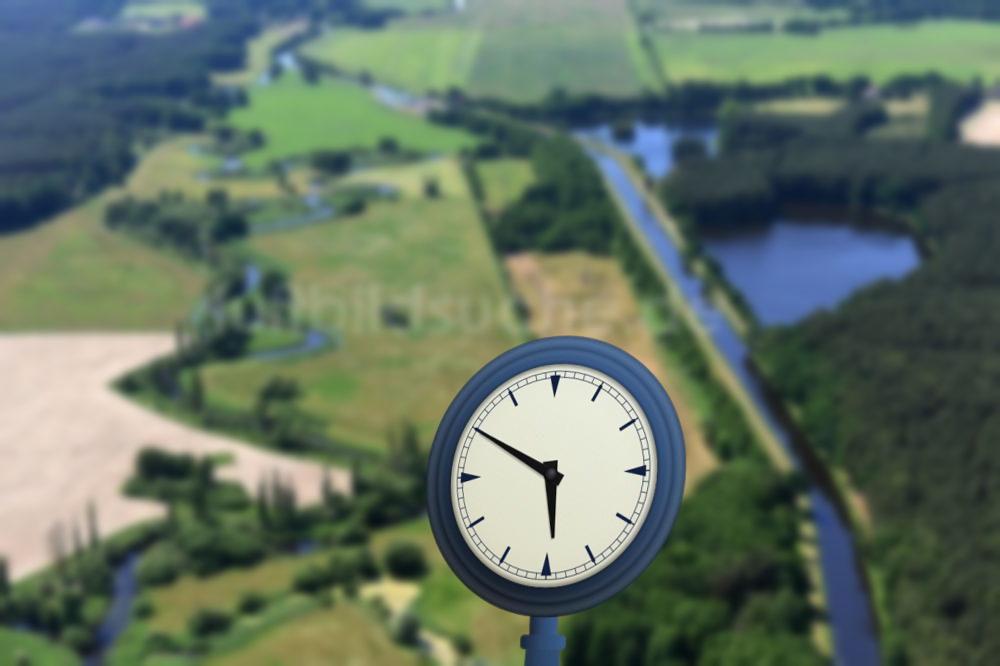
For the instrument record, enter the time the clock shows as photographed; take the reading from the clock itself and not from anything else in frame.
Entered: 5:50
